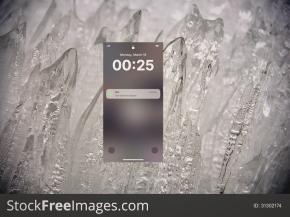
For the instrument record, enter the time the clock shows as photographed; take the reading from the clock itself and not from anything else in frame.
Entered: 0:25
